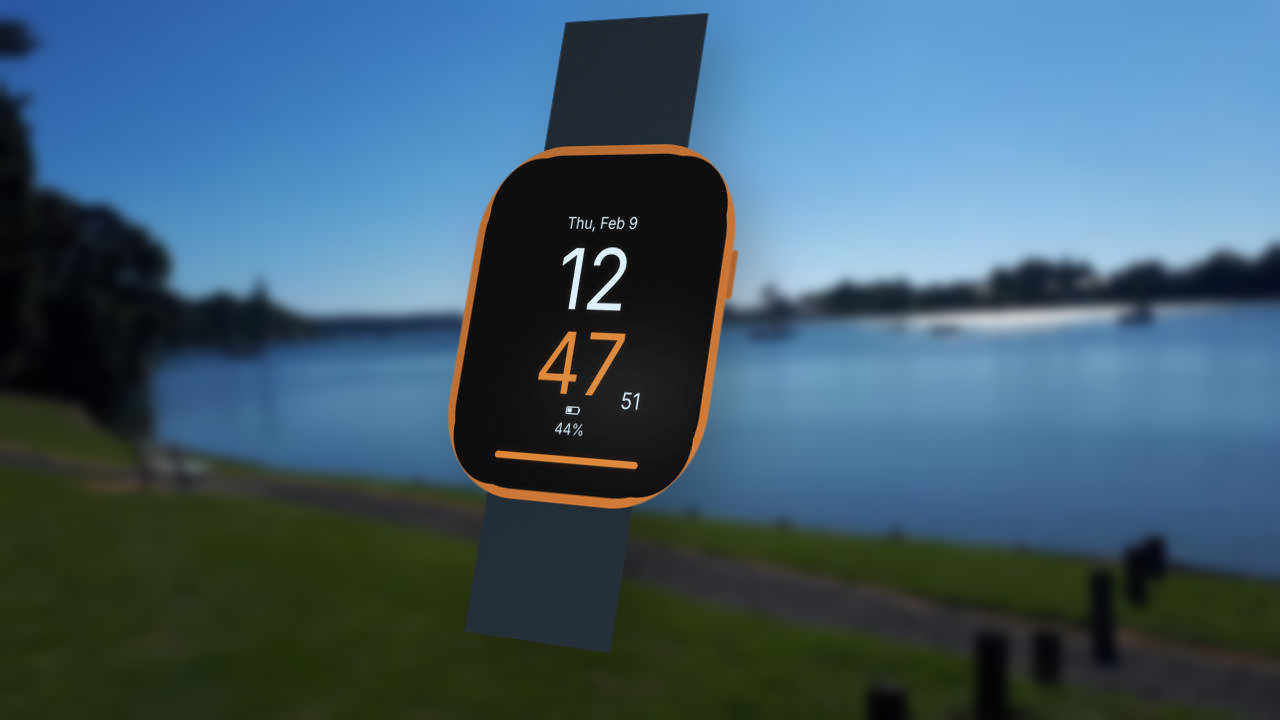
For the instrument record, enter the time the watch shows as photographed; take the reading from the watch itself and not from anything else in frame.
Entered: 12:47:51
